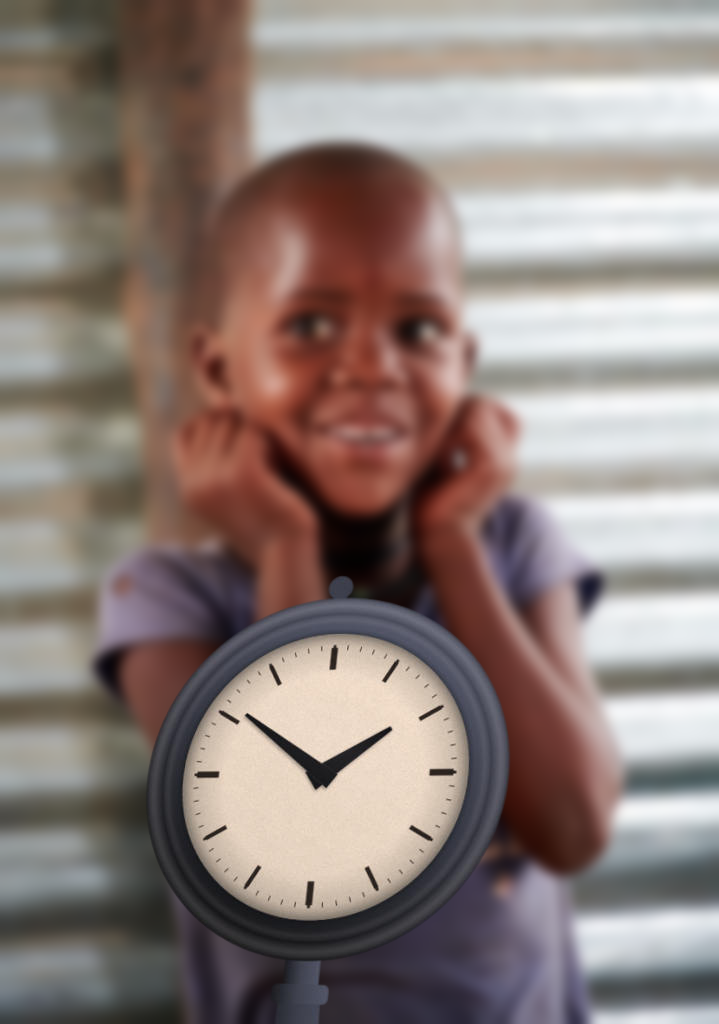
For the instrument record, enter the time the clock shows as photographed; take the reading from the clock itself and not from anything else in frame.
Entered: 1:51
